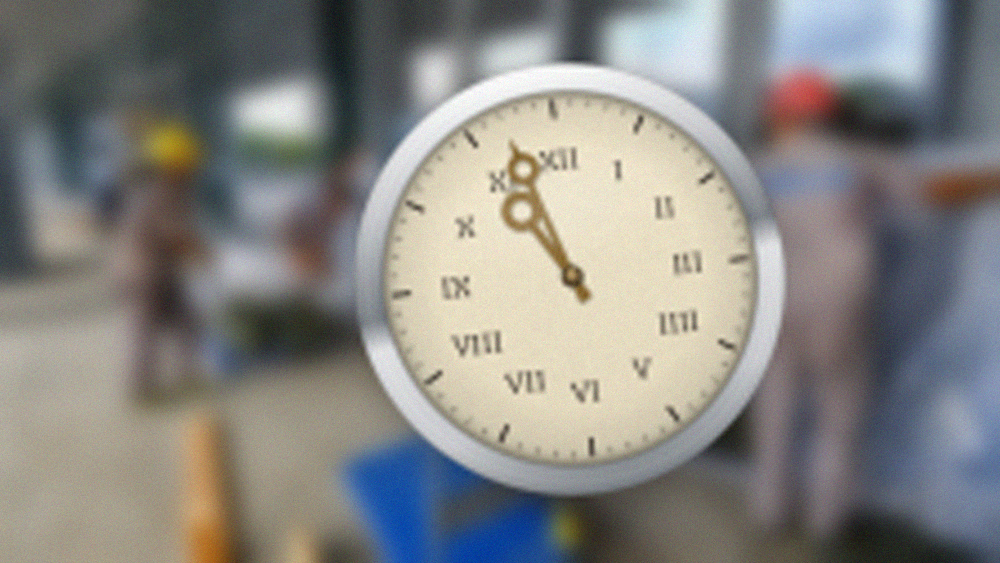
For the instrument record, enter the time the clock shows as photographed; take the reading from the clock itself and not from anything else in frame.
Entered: 10:57
